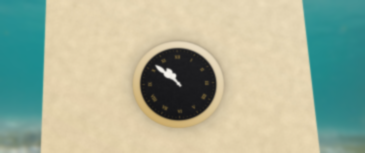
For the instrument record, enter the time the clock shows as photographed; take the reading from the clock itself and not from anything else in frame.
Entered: 10:52
